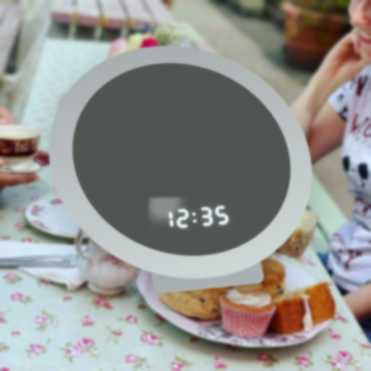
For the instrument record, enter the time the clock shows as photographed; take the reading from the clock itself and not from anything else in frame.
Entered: 12:35
